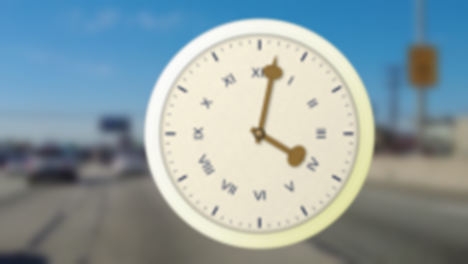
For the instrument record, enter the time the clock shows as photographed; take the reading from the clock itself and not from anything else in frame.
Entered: 4:02
